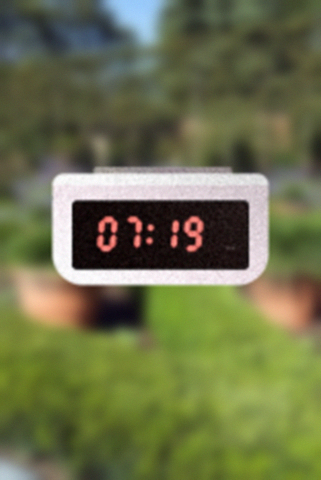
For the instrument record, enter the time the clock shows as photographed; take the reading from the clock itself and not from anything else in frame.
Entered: 7:19
